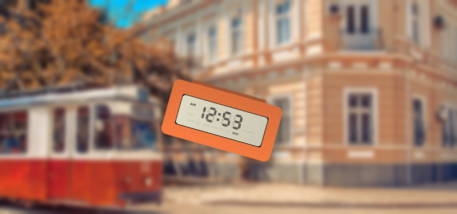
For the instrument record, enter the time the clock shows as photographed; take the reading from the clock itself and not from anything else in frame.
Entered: 12:53
